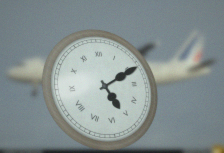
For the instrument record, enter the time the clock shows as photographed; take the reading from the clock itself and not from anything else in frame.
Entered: 5:11
